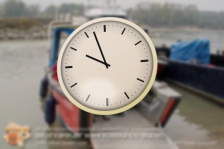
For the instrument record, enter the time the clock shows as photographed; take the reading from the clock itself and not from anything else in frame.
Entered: 9:57
